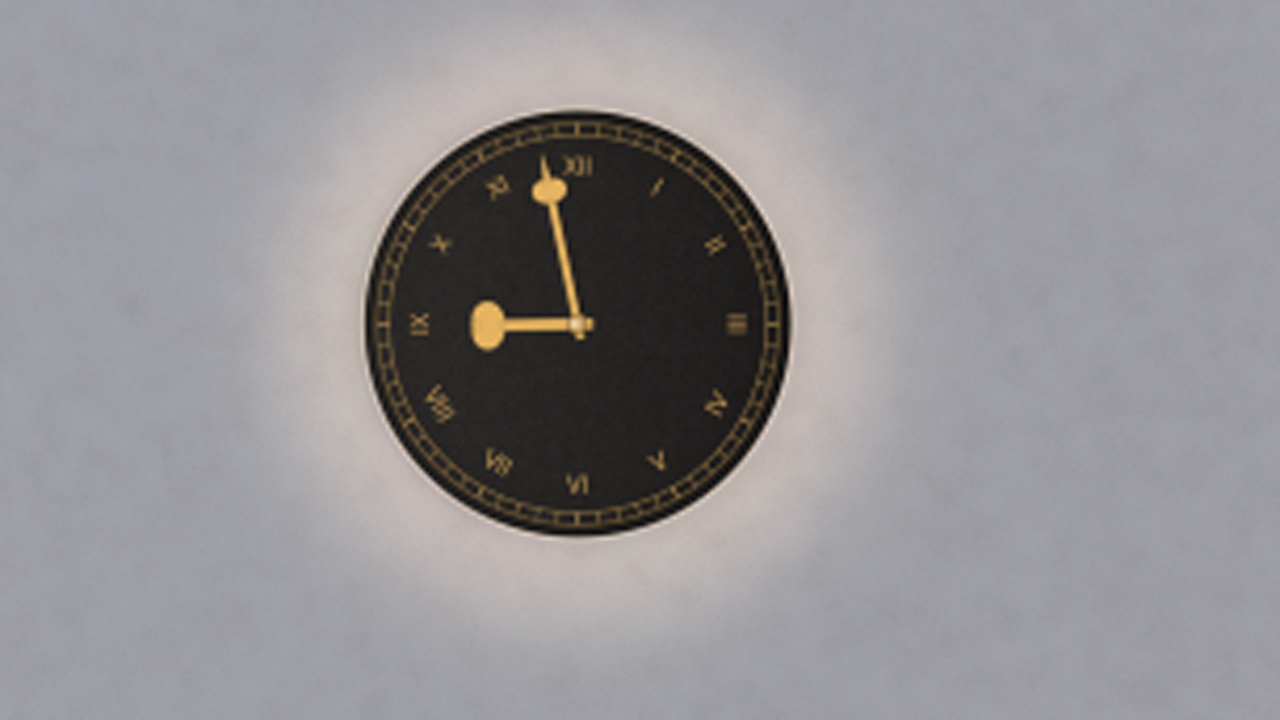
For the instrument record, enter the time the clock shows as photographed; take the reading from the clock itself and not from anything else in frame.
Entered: 8:58
